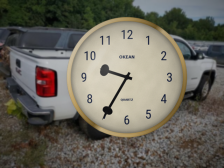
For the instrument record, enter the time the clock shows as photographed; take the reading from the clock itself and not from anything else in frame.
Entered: 9:35
